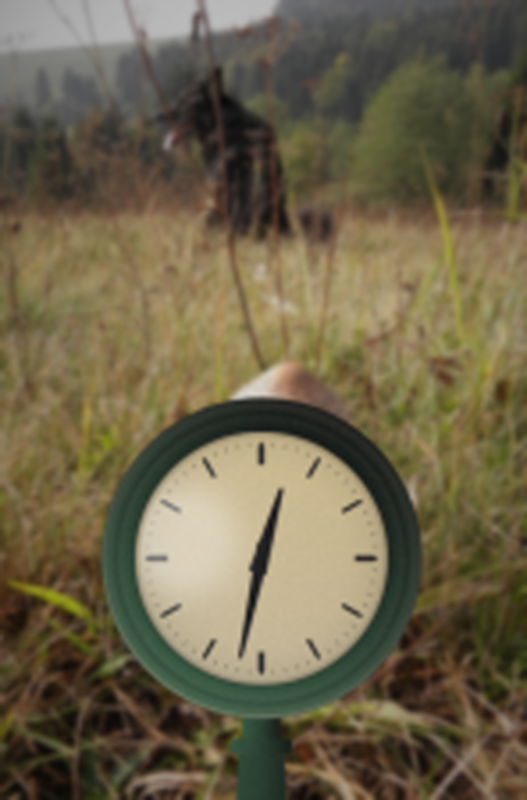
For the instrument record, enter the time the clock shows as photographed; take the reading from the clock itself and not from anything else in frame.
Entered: 12:32
